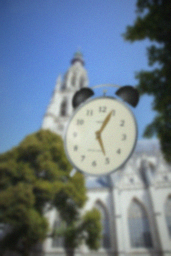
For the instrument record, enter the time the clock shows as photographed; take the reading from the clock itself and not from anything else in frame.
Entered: 5:04
